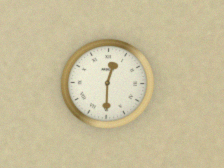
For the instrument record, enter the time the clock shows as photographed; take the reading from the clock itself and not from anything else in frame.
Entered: 12:30
